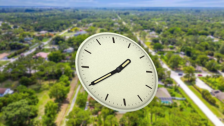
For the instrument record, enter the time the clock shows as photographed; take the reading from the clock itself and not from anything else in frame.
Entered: 1:40
